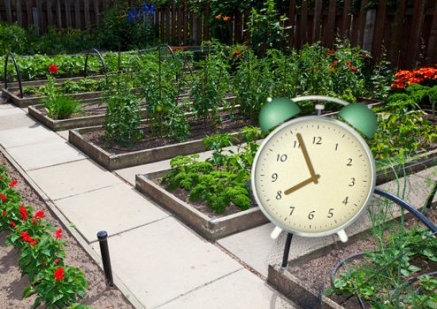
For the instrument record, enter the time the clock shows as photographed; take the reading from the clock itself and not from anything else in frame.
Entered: 7:56
